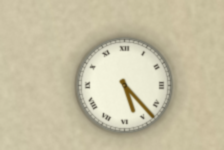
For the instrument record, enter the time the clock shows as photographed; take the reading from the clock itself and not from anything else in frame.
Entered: 5:23
